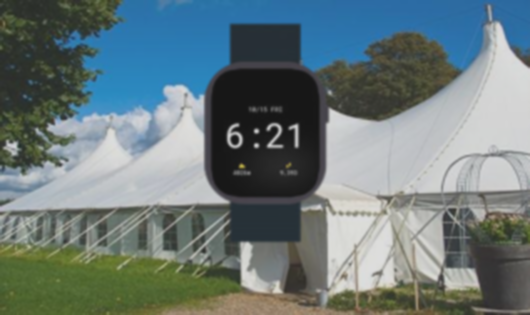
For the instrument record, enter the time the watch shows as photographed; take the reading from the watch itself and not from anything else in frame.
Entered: 6:21
